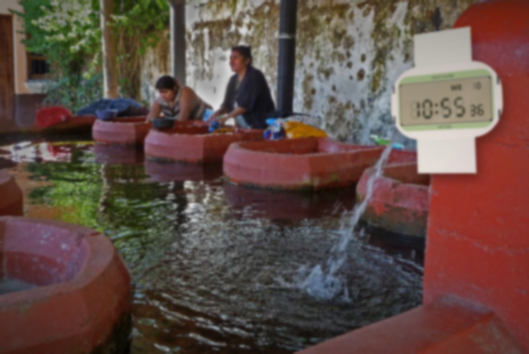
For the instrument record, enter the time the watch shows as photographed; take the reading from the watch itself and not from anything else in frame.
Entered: 10:55
